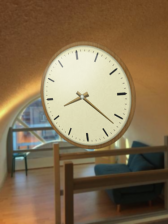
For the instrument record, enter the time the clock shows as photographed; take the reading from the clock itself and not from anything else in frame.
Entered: 8:22
